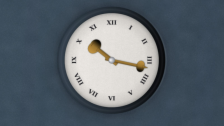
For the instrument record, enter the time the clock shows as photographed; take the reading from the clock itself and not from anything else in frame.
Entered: 10:17
